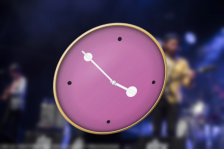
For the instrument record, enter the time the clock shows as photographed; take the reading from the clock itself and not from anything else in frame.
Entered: 3:52
